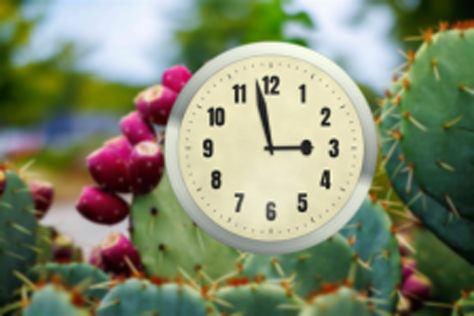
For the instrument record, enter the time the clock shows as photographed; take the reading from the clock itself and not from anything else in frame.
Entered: 2:58
